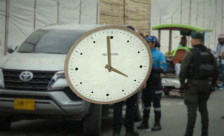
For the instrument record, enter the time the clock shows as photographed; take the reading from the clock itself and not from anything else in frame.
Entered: 3:59
